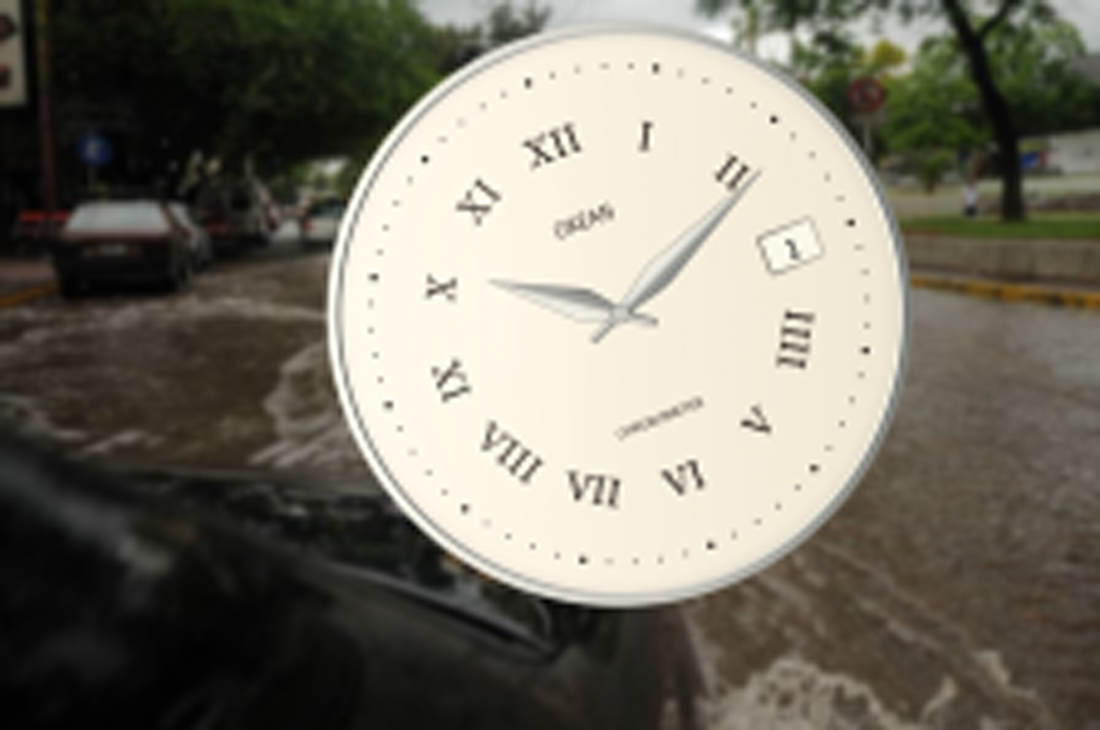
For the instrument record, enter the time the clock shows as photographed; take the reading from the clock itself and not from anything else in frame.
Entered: 10:11
